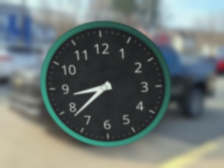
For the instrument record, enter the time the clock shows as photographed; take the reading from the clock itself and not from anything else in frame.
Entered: 8:38
